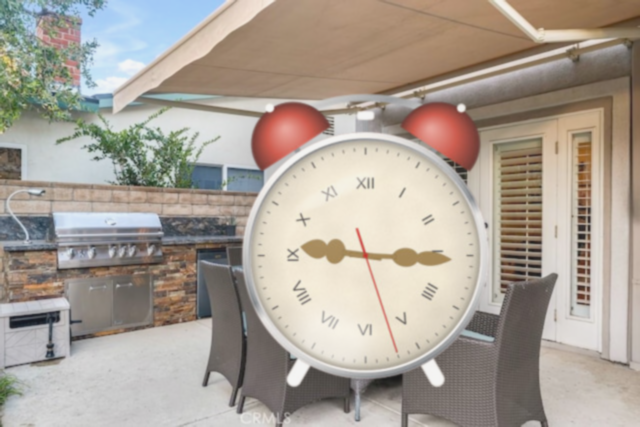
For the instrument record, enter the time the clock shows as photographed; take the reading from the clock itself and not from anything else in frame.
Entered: 9:15:27
